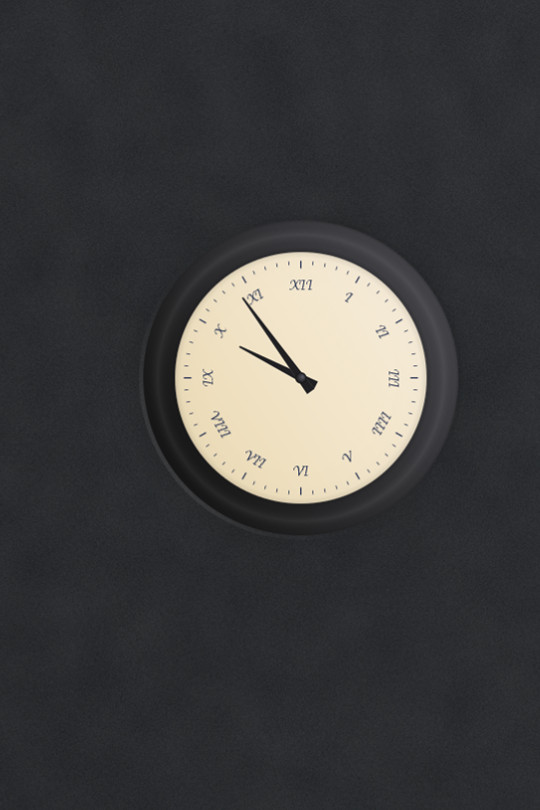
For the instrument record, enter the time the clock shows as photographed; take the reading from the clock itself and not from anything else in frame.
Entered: 9:54
